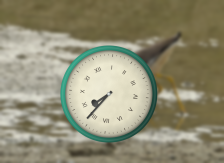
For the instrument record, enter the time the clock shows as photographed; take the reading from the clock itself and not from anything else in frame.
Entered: 8:41
